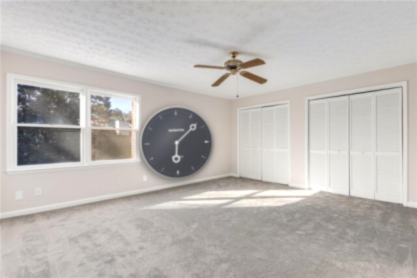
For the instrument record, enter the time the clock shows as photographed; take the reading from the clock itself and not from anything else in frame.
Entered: 6:08
